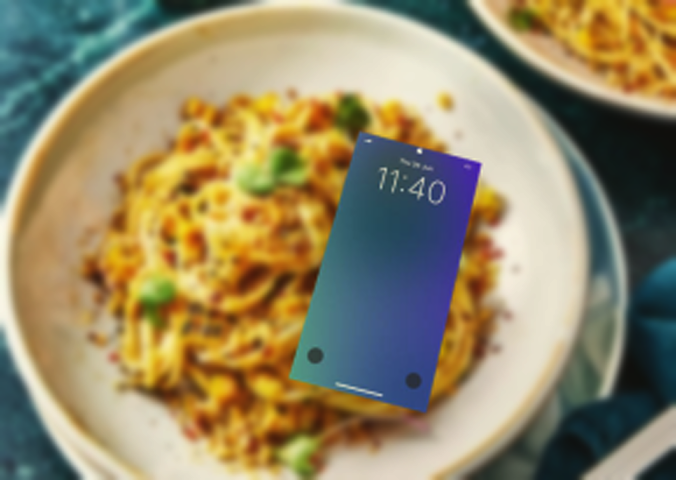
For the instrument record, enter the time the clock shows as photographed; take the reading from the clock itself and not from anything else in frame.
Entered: 11:40
